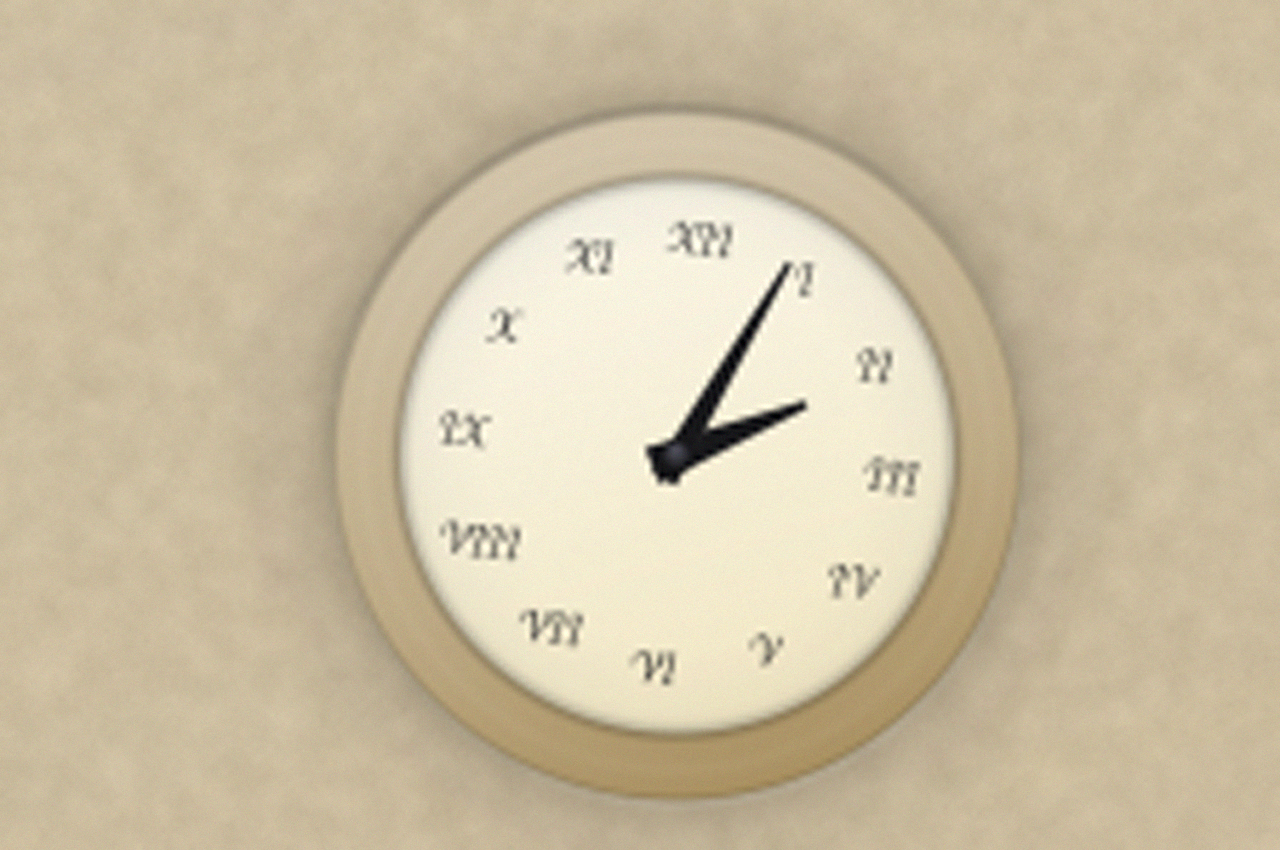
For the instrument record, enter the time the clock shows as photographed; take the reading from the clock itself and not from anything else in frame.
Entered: 2:04
